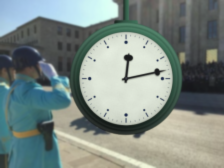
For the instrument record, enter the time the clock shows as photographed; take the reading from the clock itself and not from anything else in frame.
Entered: 12:13
